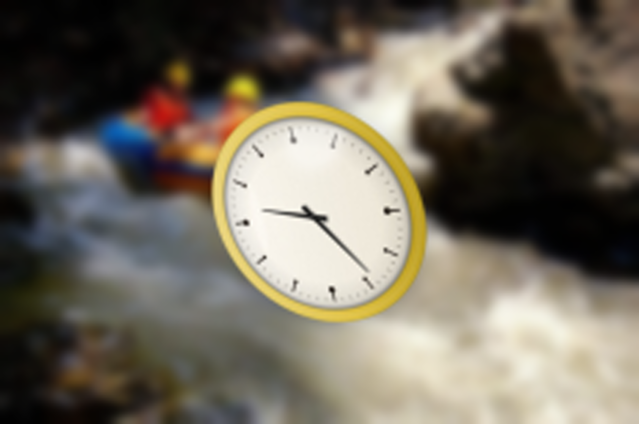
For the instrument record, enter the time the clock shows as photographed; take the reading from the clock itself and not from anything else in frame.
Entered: 9:24
